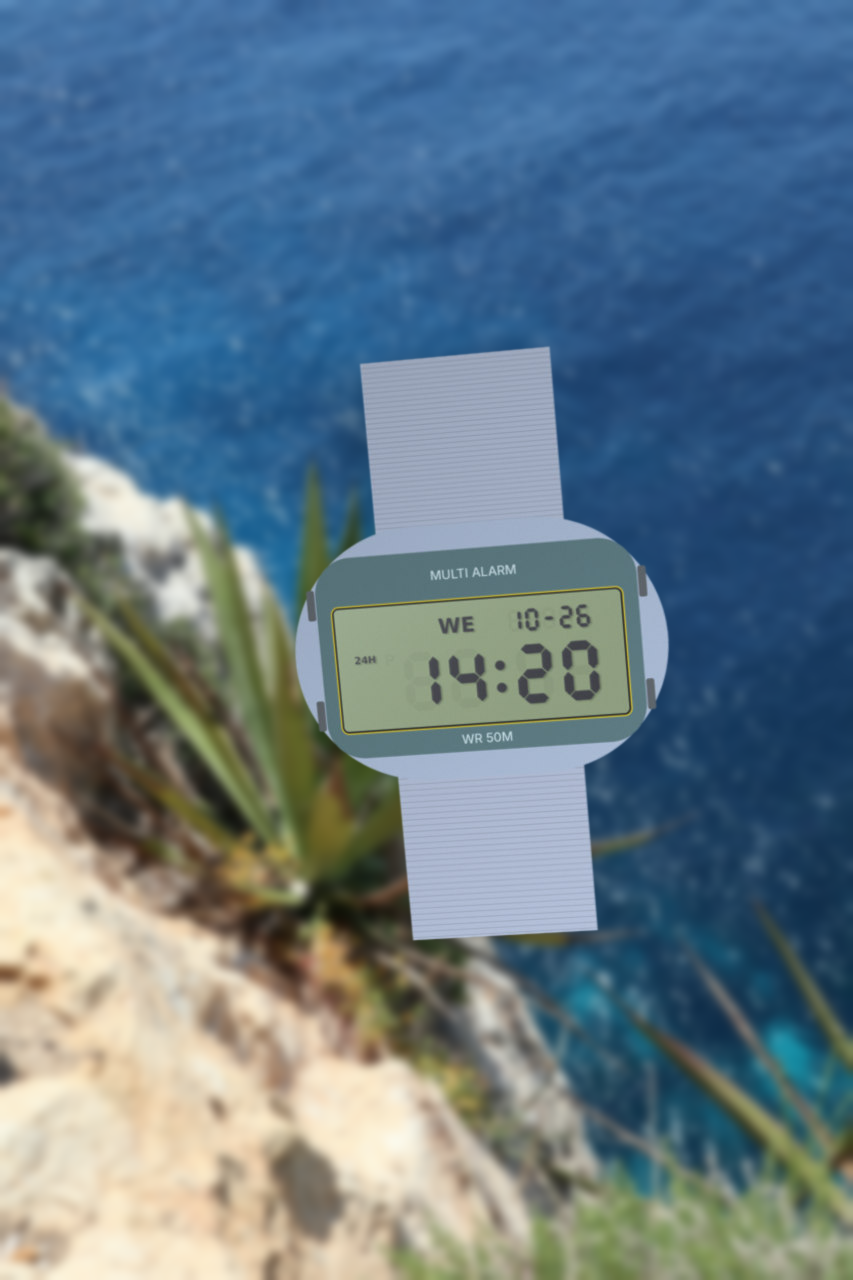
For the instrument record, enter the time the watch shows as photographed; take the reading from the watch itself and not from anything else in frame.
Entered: 14:20
